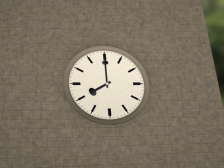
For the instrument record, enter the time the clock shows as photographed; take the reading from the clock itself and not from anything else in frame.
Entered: 8:00
